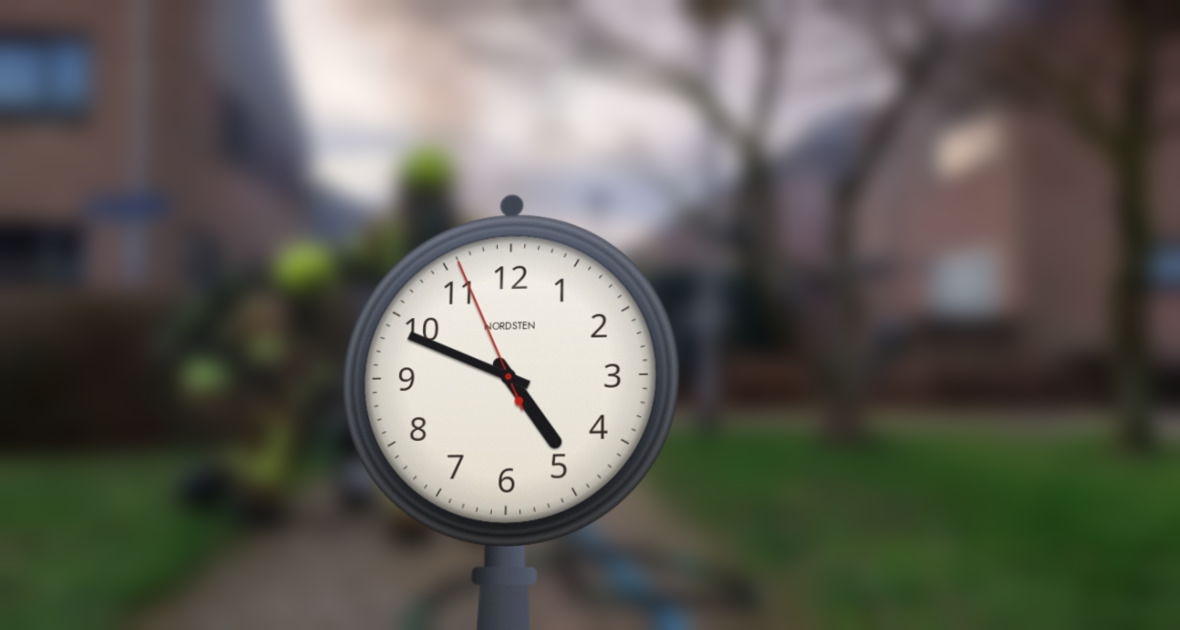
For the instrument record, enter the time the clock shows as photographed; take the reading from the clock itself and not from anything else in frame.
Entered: 4:48:56
